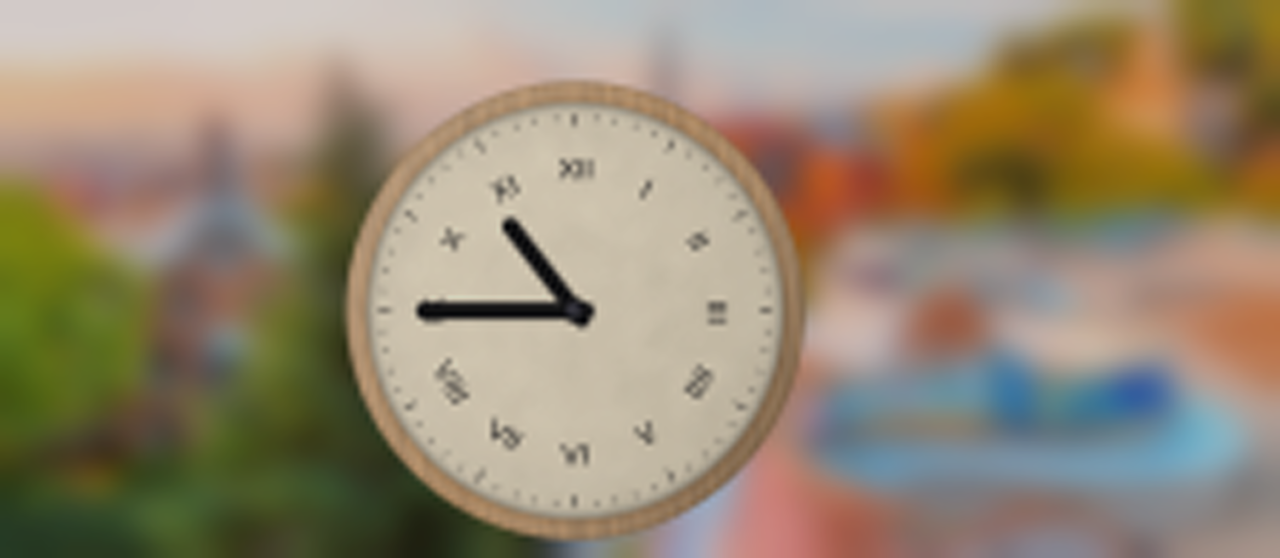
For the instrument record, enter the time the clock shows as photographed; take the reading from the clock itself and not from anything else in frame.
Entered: 10:45
